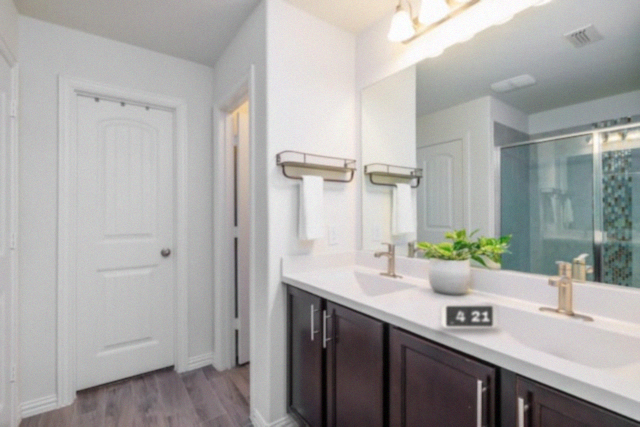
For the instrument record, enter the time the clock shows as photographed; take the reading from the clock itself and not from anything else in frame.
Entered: 4:21
